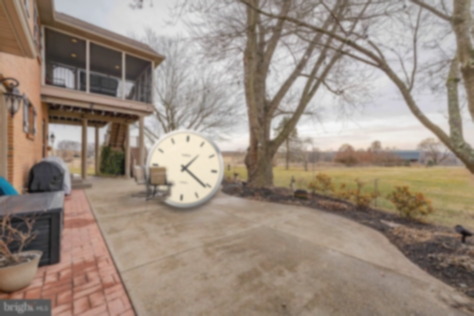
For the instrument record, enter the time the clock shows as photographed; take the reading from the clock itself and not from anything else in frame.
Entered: 1:21
